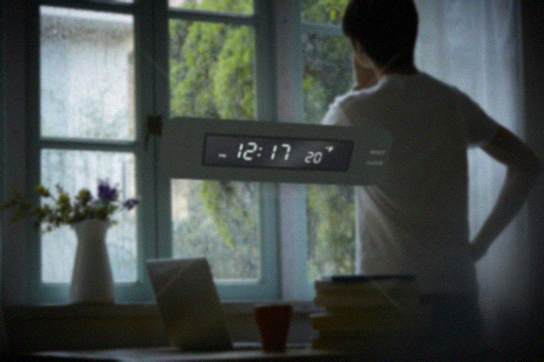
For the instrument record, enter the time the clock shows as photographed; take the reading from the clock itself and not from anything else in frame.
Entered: 12:17
